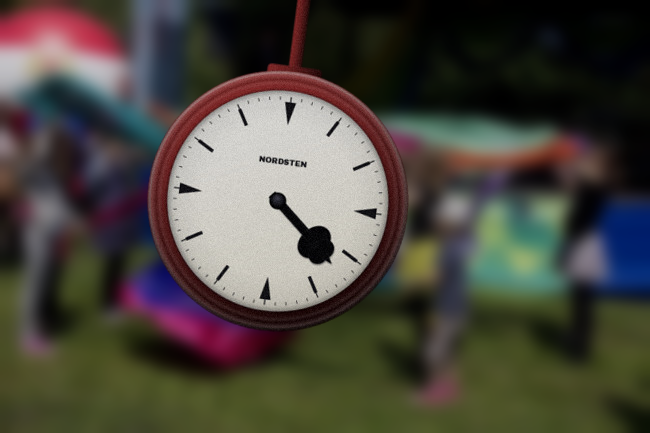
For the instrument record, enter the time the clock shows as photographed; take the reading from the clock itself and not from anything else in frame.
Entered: 4:22
